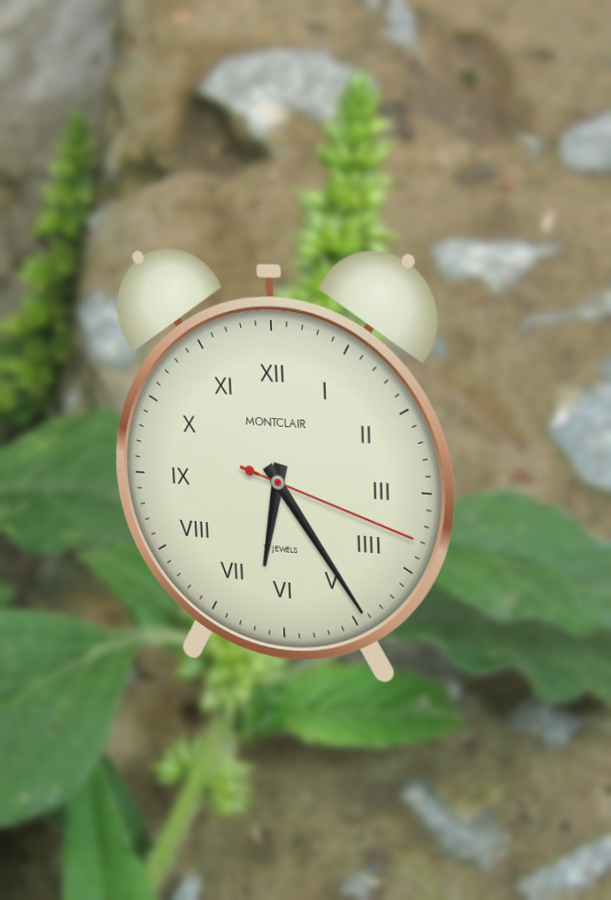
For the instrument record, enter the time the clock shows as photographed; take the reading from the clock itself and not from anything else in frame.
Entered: 6:24:18
